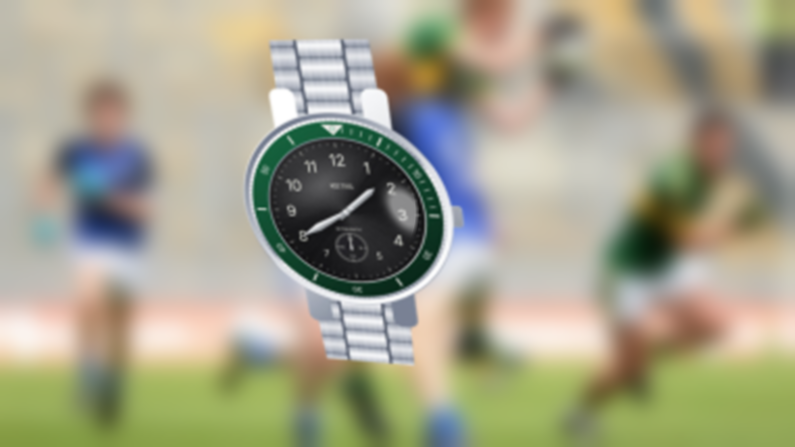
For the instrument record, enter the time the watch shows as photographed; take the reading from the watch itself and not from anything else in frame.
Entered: 1:40
